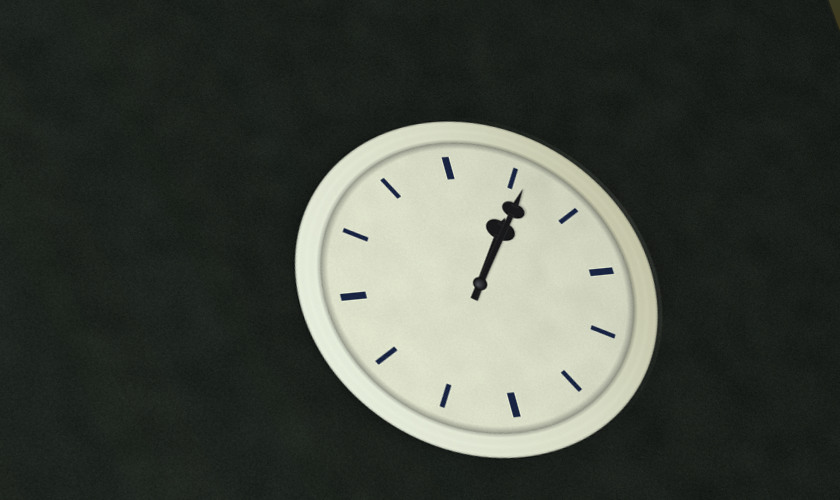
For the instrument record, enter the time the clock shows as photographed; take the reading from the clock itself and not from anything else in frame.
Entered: 1:06
